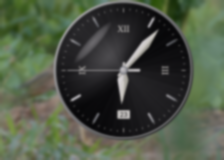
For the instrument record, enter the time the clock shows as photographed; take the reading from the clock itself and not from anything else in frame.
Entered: 6:06:45
